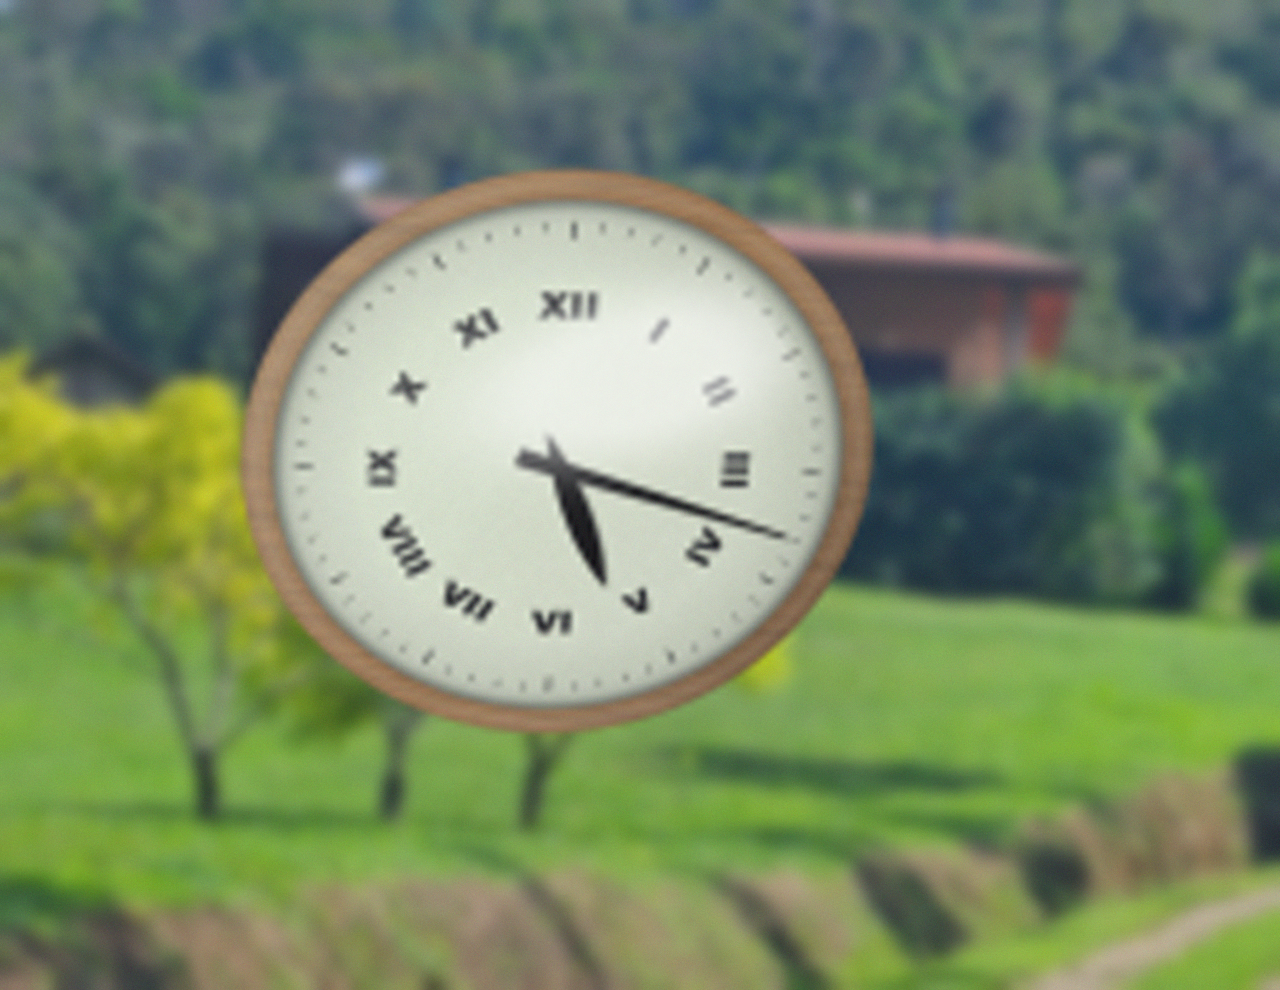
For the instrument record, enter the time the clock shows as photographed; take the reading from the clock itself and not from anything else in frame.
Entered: 5:18
